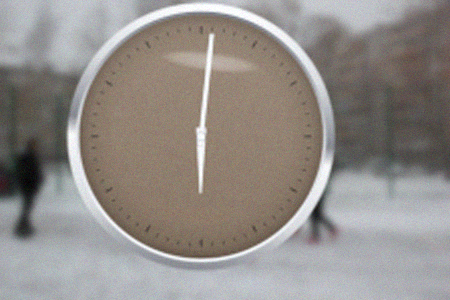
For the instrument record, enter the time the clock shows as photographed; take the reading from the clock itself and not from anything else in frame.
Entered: 6:01
